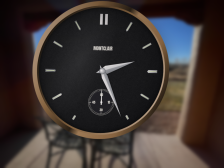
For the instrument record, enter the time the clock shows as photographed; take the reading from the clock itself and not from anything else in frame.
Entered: 2:26
